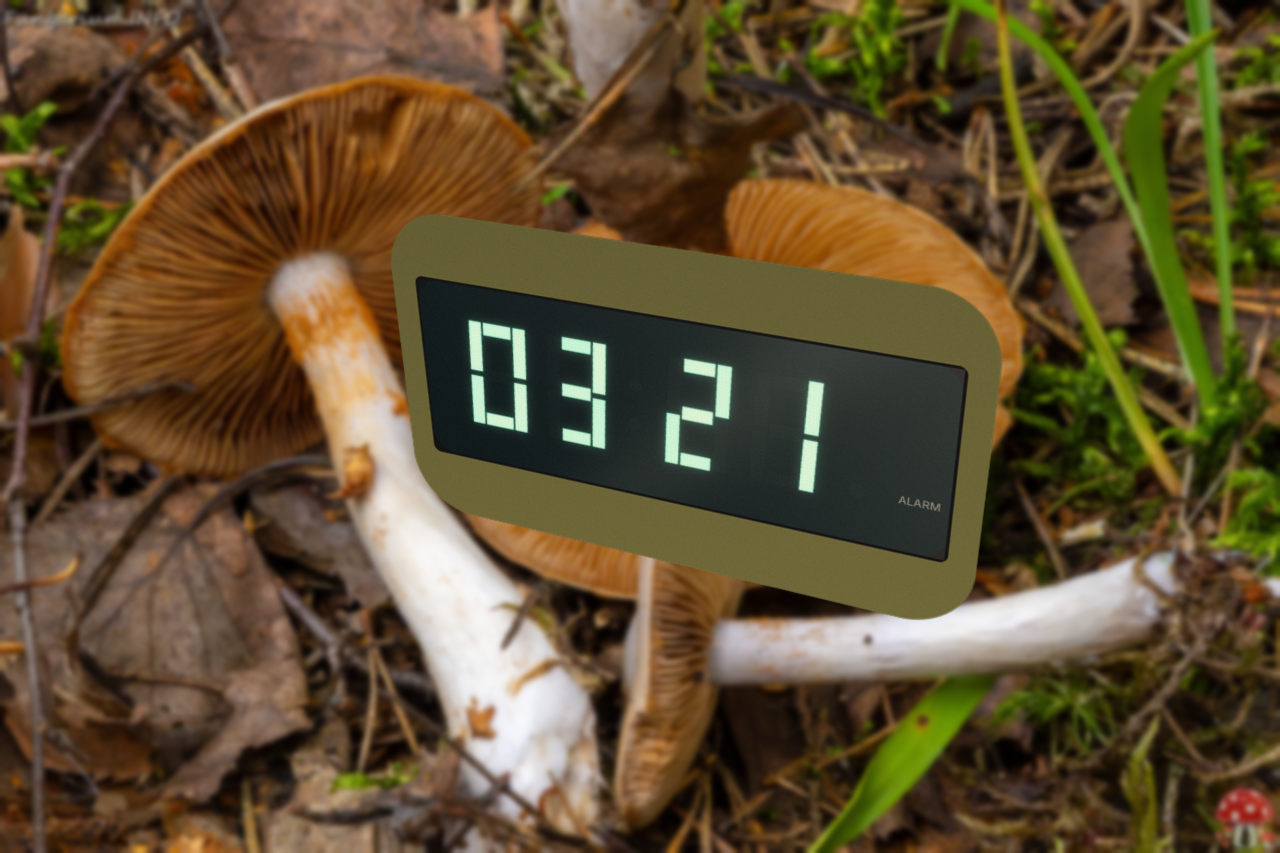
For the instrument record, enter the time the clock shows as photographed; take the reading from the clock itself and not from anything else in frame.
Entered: 3:21
